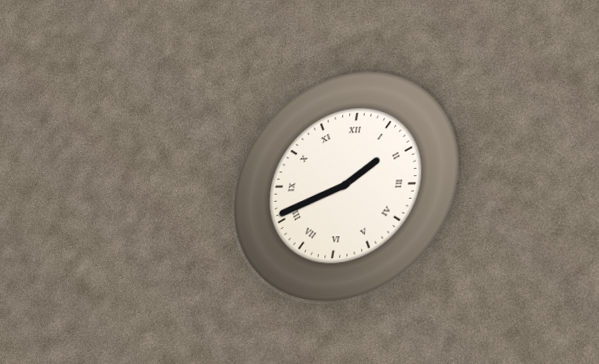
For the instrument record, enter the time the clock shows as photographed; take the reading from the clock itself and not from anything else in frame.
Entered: 1:41
